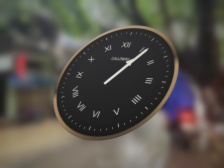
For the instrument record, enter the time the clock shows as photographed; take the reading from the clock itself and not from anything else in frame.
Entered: 1:06
